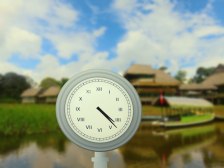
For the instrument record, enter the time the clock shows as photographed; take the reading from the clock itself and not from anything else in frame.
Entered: 4:23
